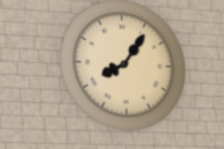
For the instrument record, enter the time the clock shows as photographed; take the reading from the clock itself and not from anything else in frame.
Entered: 8:06
